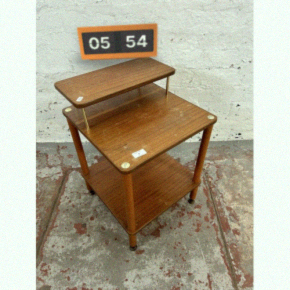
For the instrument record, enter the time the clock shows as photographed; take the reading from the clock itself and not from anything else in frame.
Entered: 5:54
